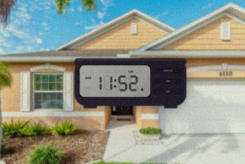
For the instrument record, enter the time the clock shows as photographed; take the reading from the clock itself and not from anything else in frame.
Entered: 11:52
